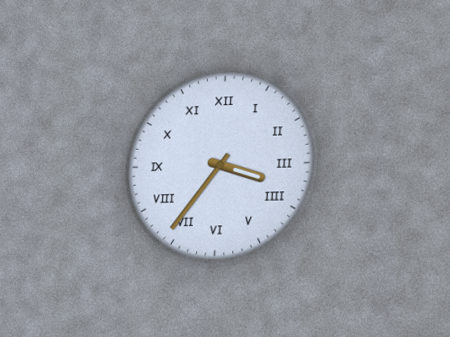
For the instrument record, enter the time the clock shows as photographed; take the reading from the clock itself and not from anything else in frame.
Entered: 3:36
